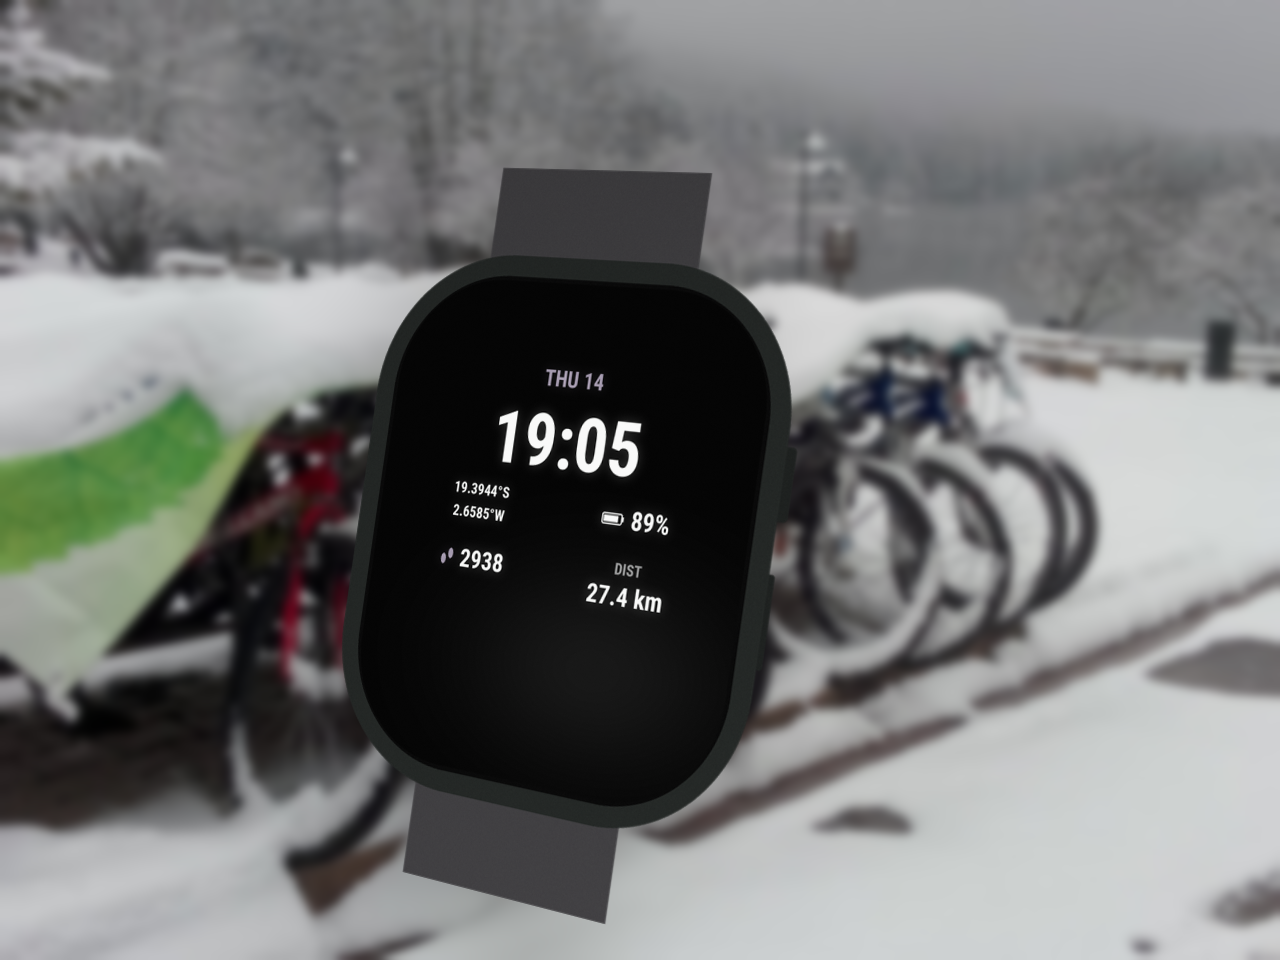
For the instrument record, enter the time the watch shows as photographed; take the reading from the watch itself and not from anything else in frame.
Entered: 19:05
